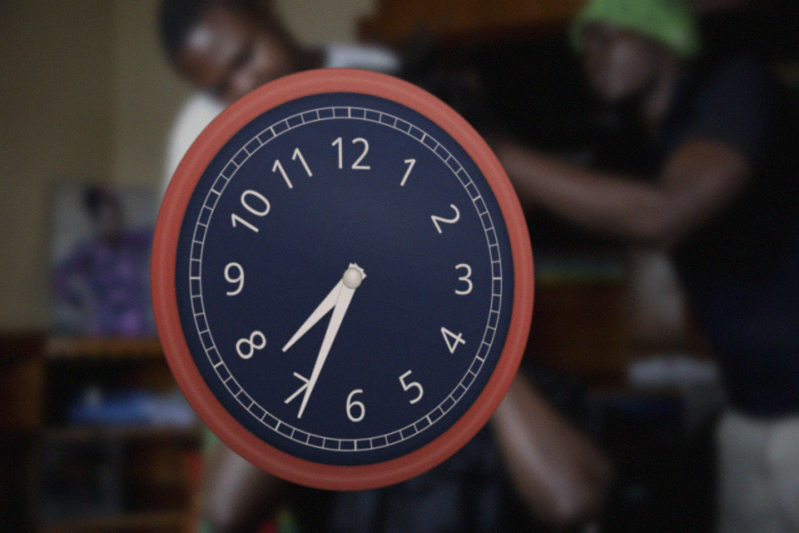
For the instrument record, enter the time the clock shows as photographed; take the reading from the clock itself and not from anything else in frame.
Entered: 7:34
